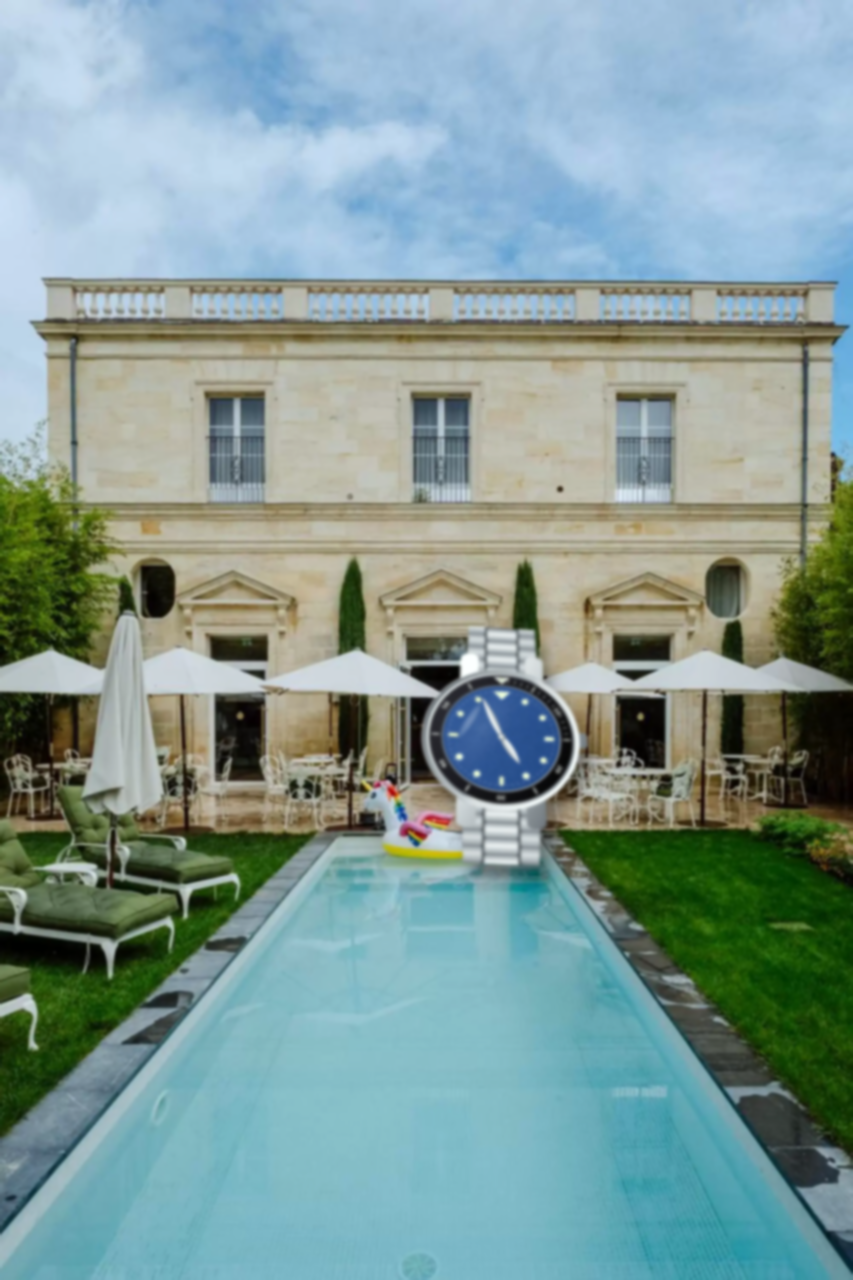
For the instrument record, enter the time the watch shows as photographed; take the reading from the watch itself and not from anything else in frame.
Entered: 4:56
